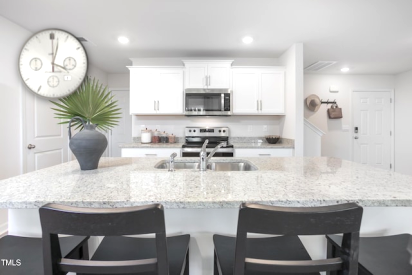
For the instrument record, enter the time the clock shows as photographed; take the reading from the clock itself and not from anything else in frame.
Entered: 4:02
